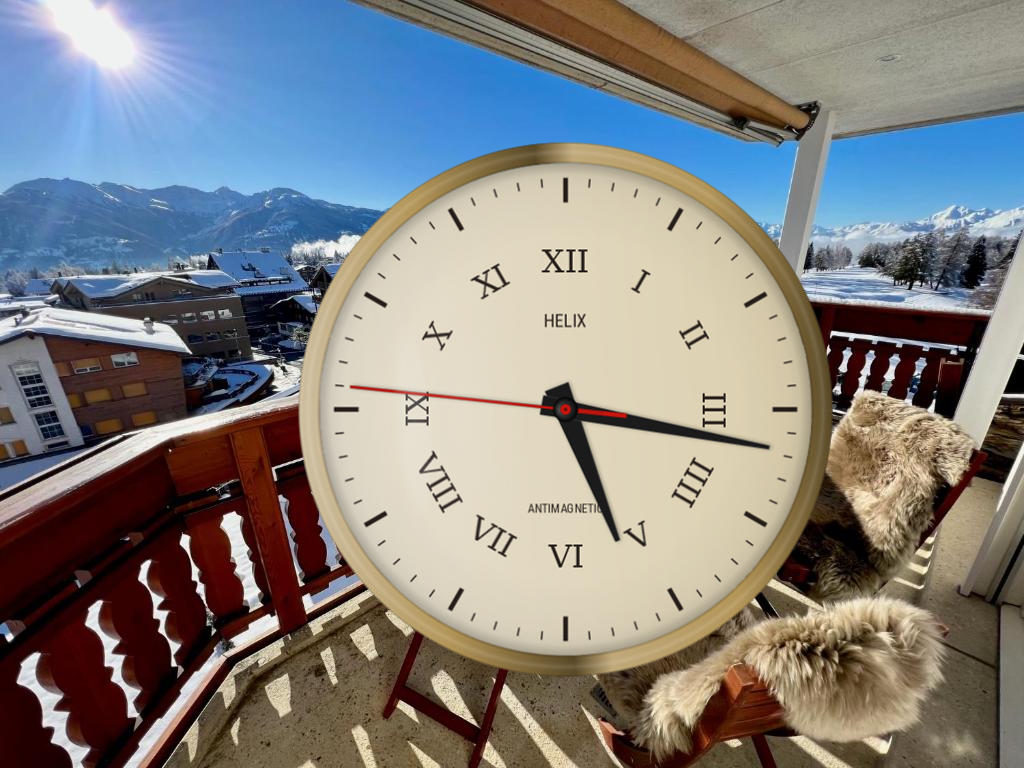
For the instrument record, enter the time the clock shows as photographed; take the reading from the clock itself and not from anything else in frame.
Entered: 5:16:46
